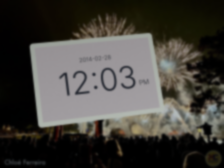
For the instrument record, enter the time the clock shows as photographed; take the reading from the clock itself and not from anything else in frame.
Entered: 12:03
